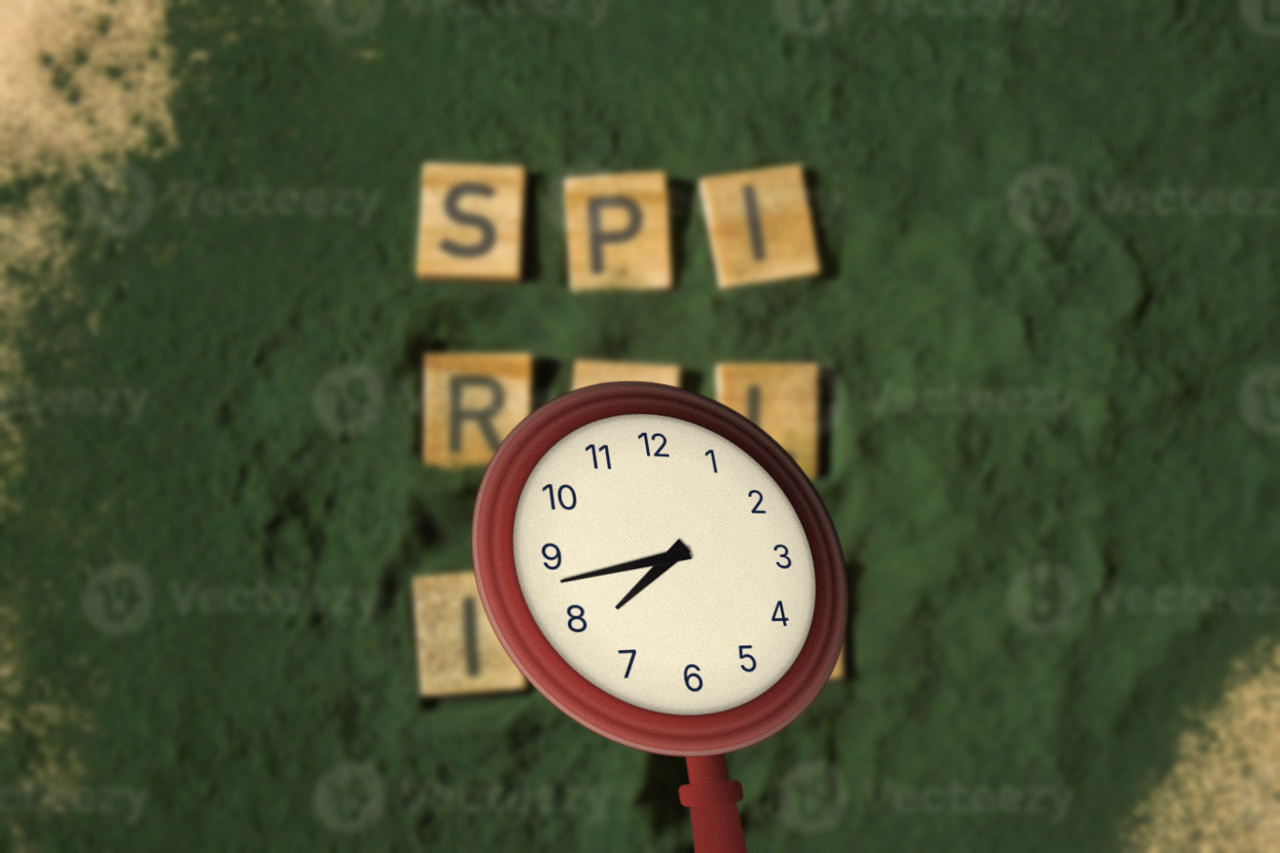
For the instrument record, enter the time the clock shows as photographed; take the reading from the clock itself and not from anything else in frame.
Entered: 7:43
